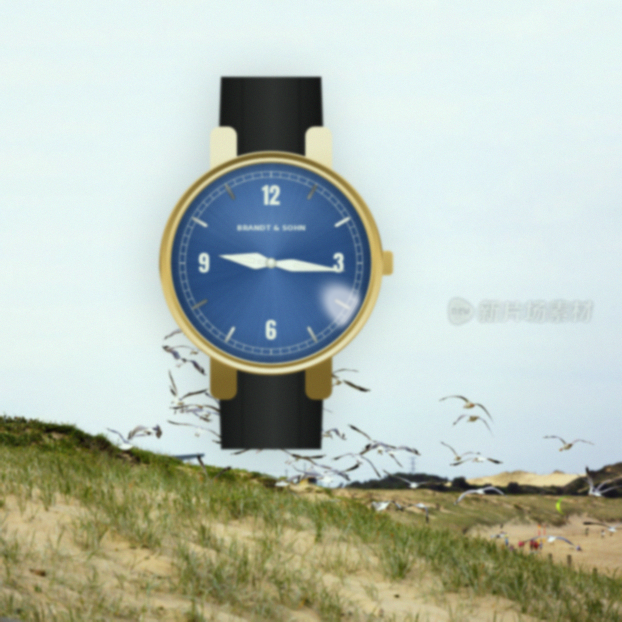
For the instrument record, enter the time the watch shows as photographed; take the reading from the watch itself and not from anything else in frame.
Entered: 9:16
